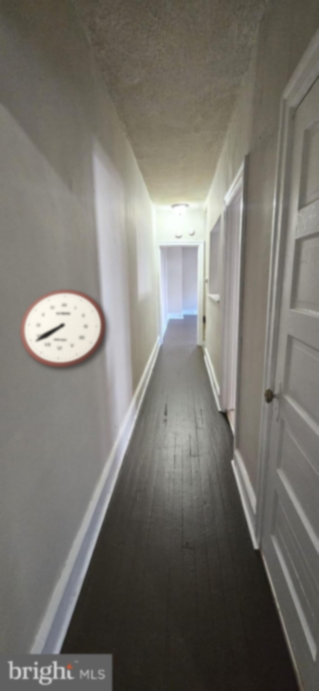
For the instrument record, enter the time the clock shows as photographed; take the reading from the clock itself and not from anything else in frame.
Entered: 7:39
